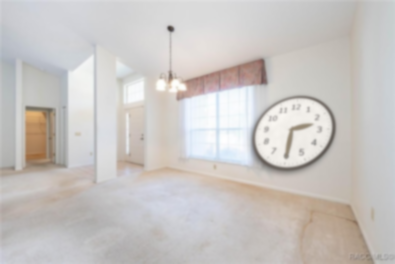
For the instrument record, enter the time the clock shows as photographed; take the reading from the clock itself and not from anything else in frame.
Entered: 2:30
